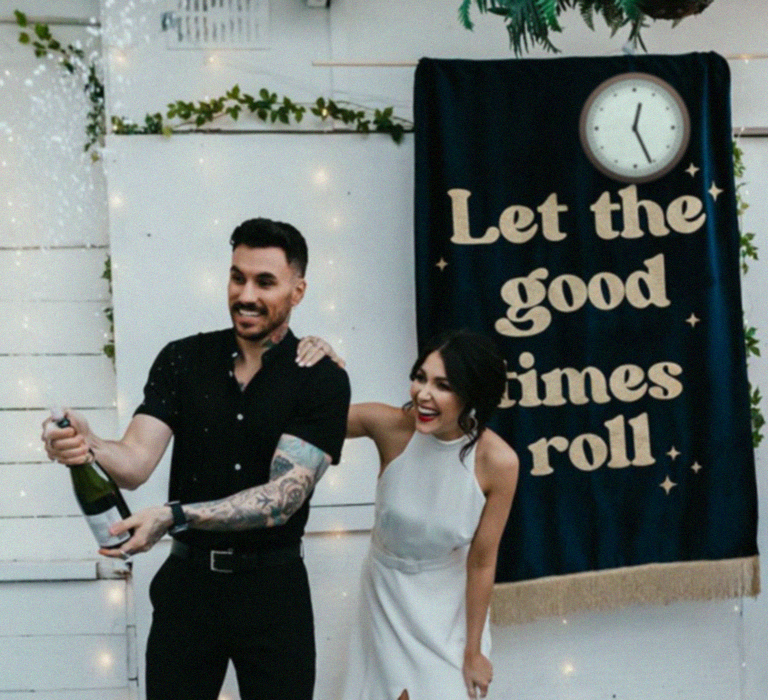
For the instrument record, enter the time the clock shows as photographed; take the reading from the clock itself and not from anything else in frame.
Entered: 12:26
